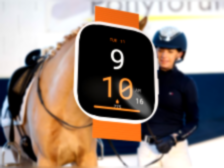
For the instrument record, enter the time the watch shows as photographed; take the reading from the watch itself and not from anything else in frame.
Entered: 9:10
